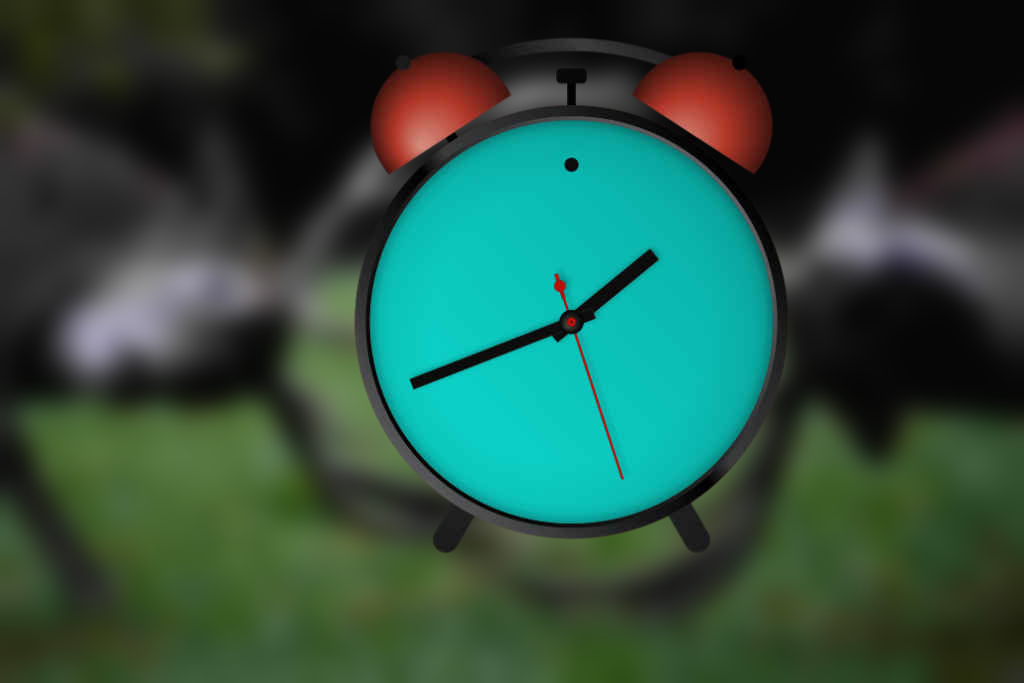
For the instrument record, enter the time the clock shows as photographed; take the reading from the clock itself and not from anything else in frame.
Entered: 1:41:27
